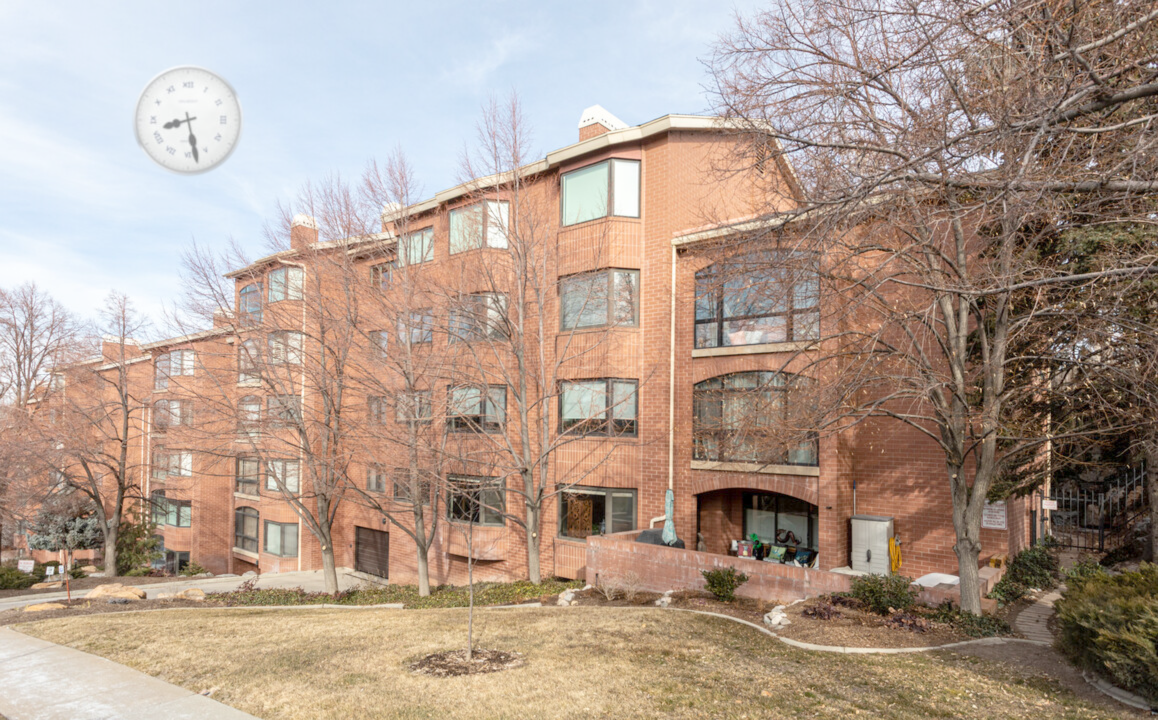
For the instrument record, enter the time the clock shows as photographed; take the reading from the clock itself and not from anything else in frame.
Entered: 8:28
